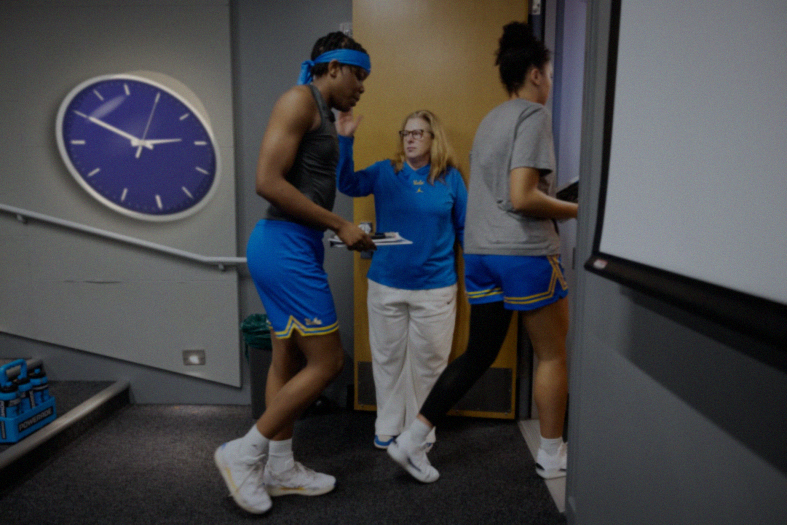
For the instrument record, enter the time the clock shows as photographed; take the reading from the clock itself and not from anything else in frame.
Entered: 2:50:05
